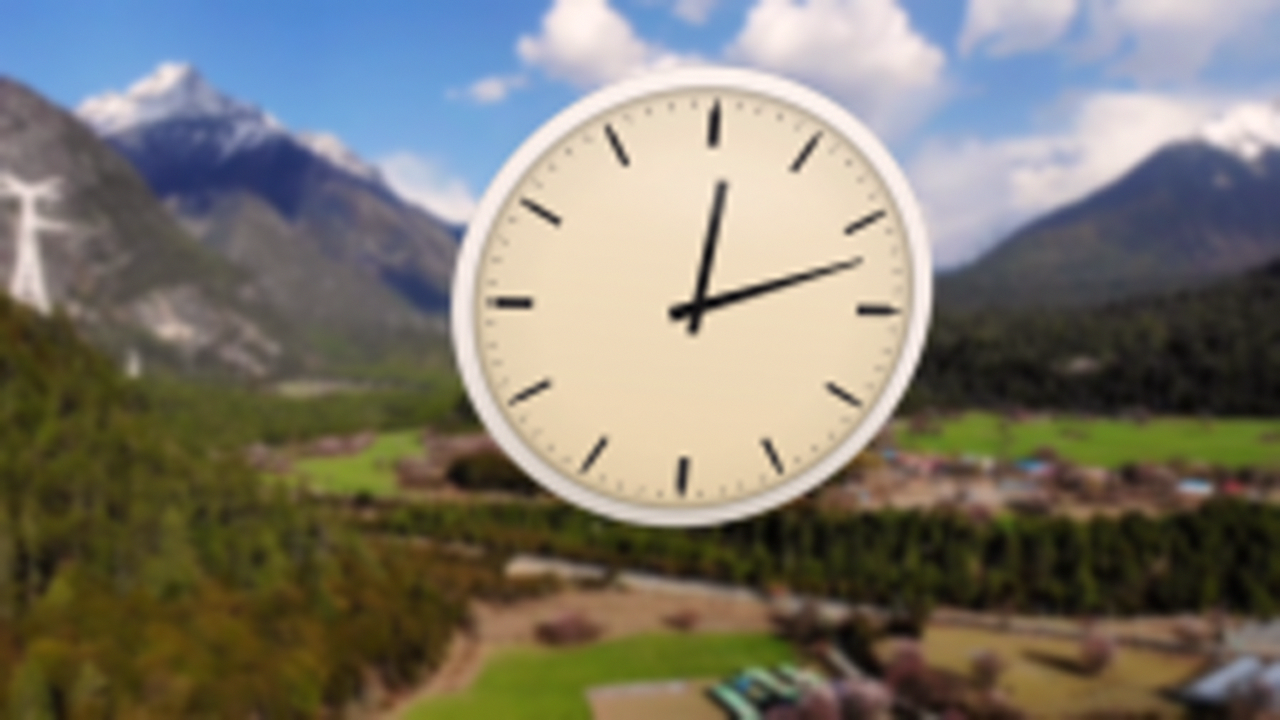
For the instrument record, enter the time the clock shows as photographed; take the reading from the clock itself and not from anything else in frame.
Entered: 12:12
